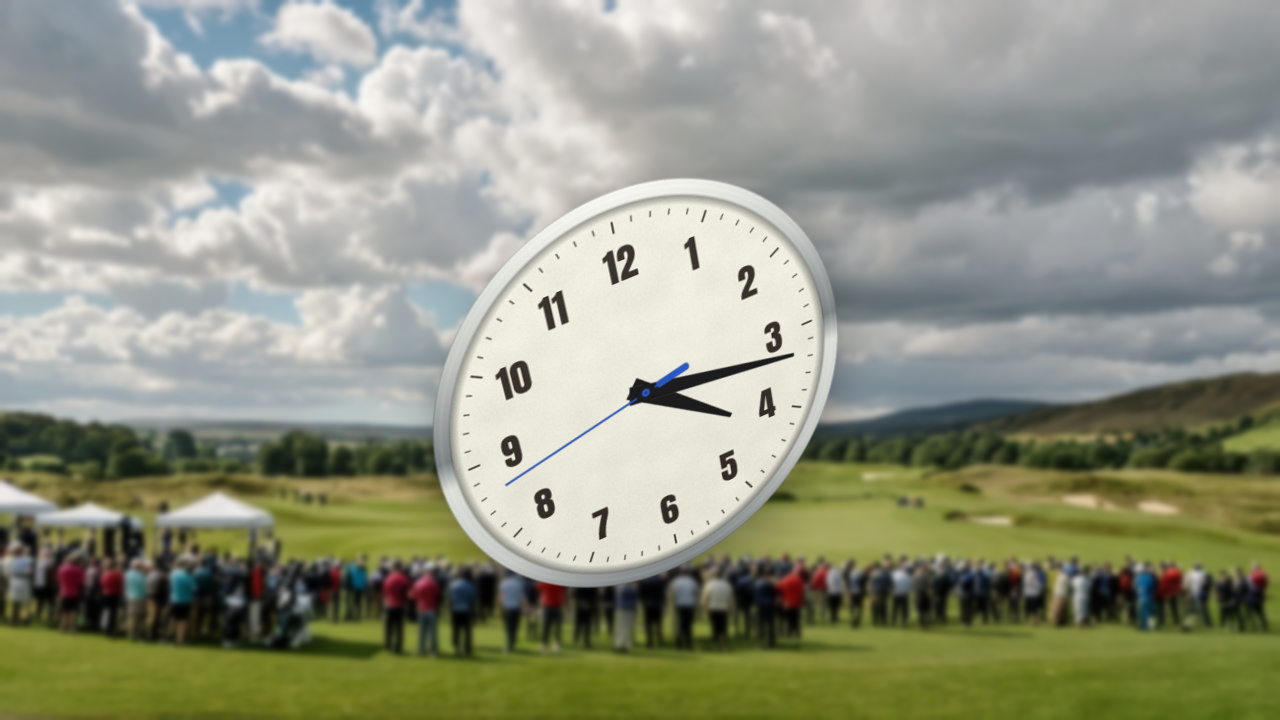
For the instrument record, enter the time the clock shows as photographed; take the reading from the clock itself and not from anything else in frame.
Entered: 4:16:43
